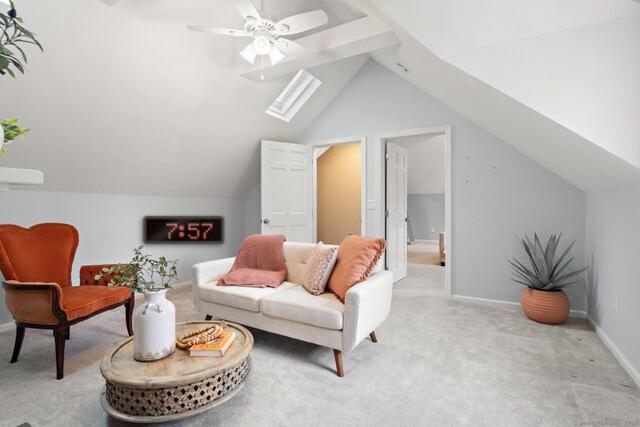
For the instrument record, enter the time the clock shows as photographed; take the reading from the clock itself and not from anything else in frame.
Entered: 7:57
